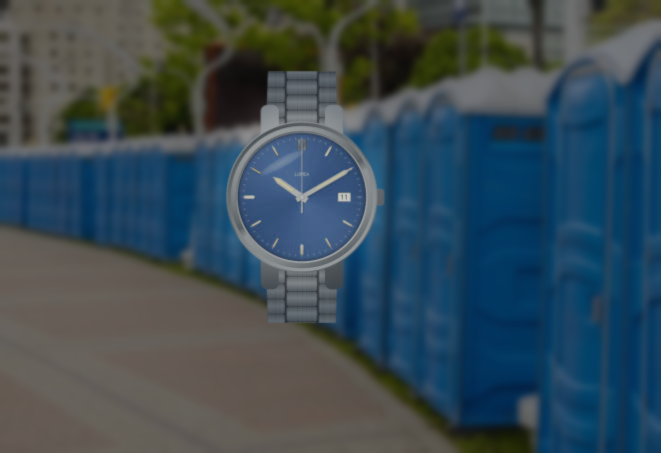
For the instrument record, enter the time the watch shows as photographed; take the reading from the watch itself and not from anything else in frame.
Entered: 10:10:00
